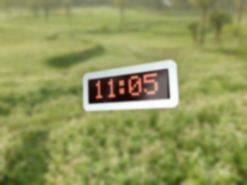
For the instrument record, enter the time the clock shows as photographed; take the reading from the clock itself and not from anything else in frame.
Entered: 11:05
